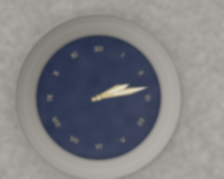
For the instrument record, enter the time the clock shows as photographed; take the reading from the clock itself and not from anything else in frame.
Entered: 2:13
